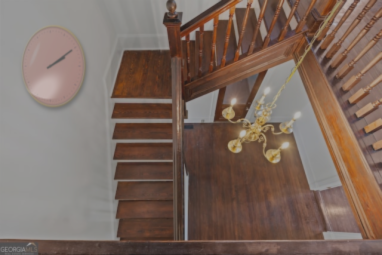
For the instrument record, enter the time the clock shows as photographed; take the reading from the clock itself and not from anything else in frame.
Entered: 2:10
